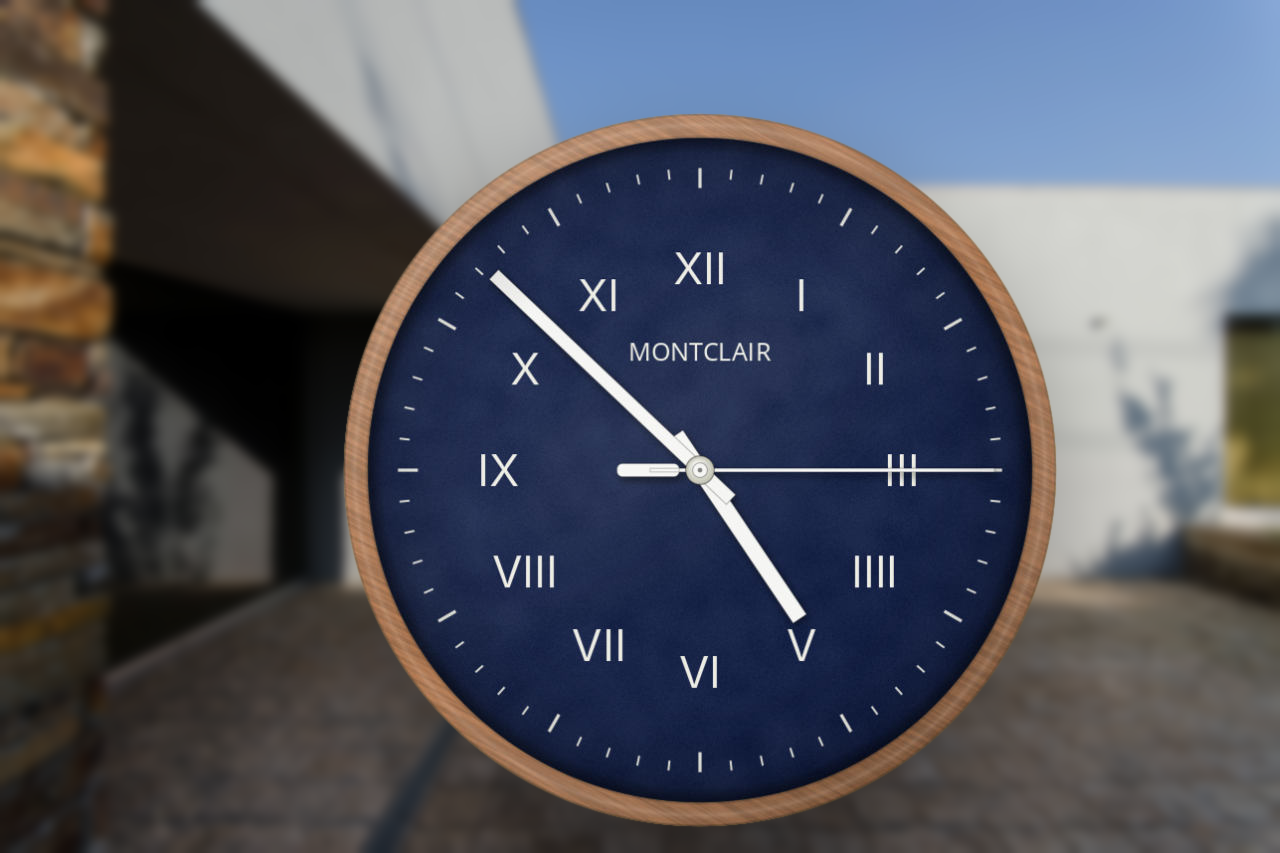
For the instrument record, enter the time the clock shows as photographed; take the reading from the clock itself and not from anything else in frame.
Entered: 4:52:15
